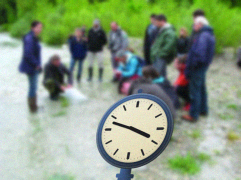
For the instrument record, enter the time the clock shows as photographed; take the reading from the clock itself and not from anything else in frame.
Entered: 3:48
